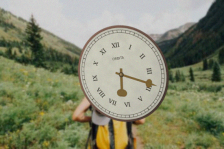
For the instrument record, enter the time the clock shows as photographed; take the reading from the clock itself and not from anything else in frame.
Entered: 6:19
